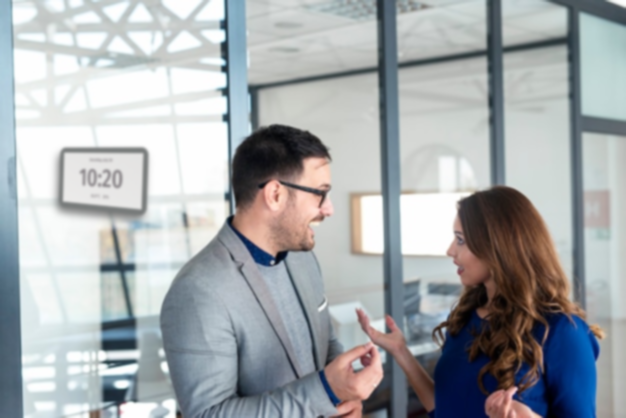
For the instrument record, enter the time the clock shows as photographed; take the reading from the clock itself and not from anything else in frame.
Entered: 10:20
